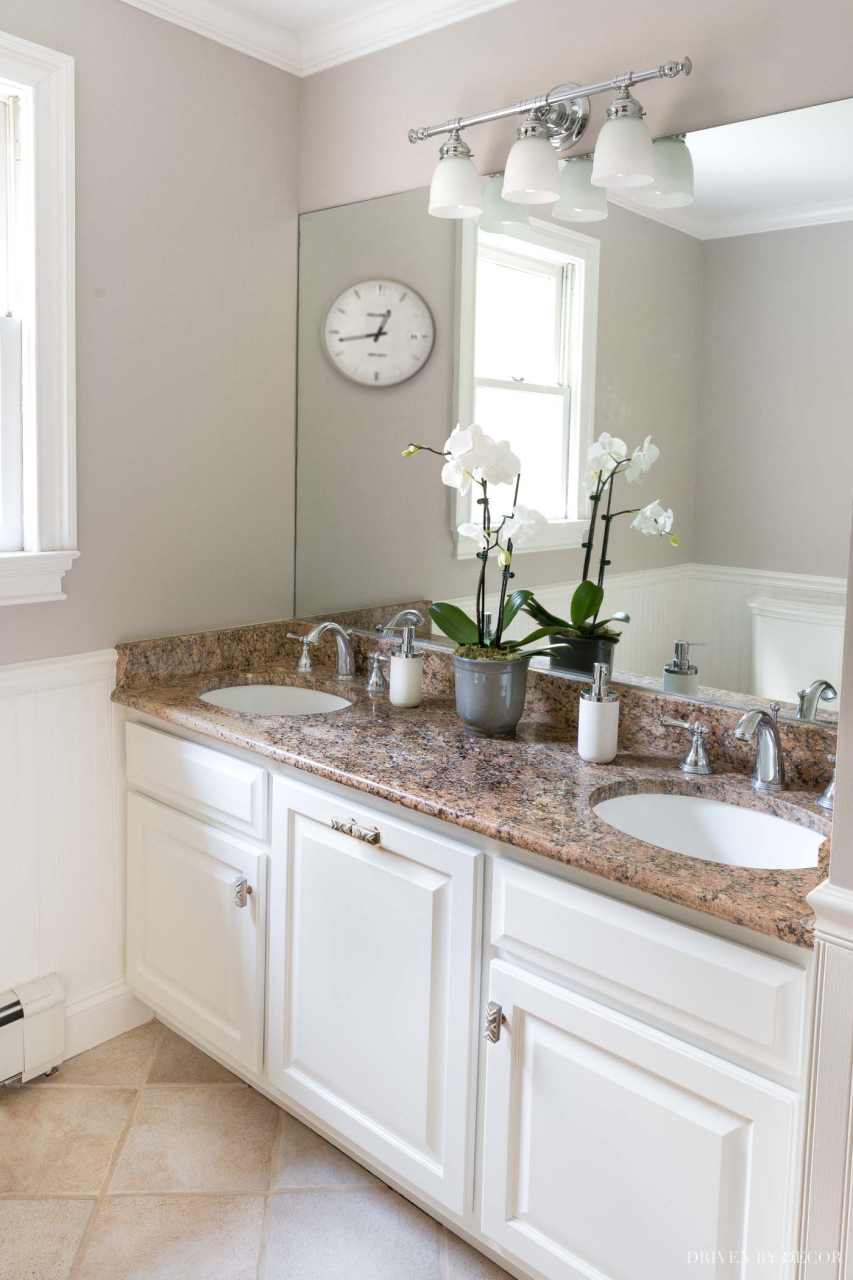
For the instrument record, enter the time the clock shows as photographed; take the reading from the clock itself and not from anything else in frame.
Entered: 12:43
